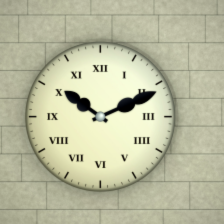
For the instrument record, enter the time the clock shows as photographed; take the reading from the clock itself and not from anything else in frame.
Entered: 10:11
